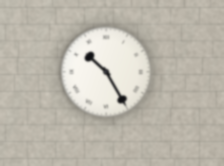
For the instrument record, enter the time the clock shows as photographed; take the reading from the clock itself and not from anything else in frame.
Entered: 10:25
